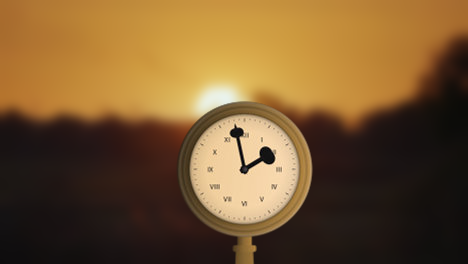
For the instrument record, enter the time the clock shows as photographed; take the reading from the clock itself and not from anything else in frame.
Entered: 1:58
